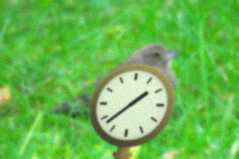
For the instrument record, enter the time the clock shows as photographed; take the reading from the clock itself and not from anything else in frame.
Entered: 1:38
